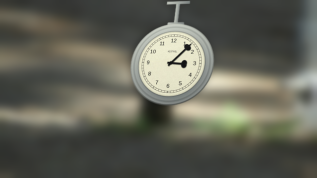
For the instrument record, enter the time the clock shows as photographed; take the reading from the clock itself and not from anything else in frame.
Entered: 3:07
